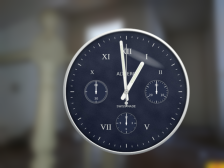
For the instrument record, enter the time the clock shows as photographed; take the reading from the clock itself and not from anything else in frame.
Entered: 12:59
